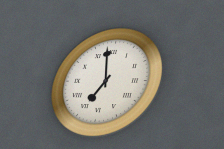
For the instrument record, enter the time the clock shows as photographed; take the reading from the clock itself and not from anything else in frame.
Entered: 6:58
